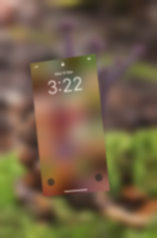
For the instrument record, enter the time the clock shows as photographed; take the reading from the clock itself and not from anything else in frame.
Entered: 3:22
